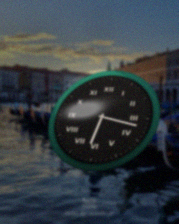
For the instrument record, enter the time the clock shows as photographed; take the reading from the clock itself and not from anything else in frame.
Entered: 6:17
